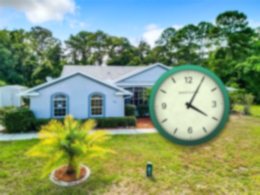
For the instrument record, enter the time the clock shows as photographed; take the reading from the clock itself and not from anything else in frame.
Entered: 4:05
